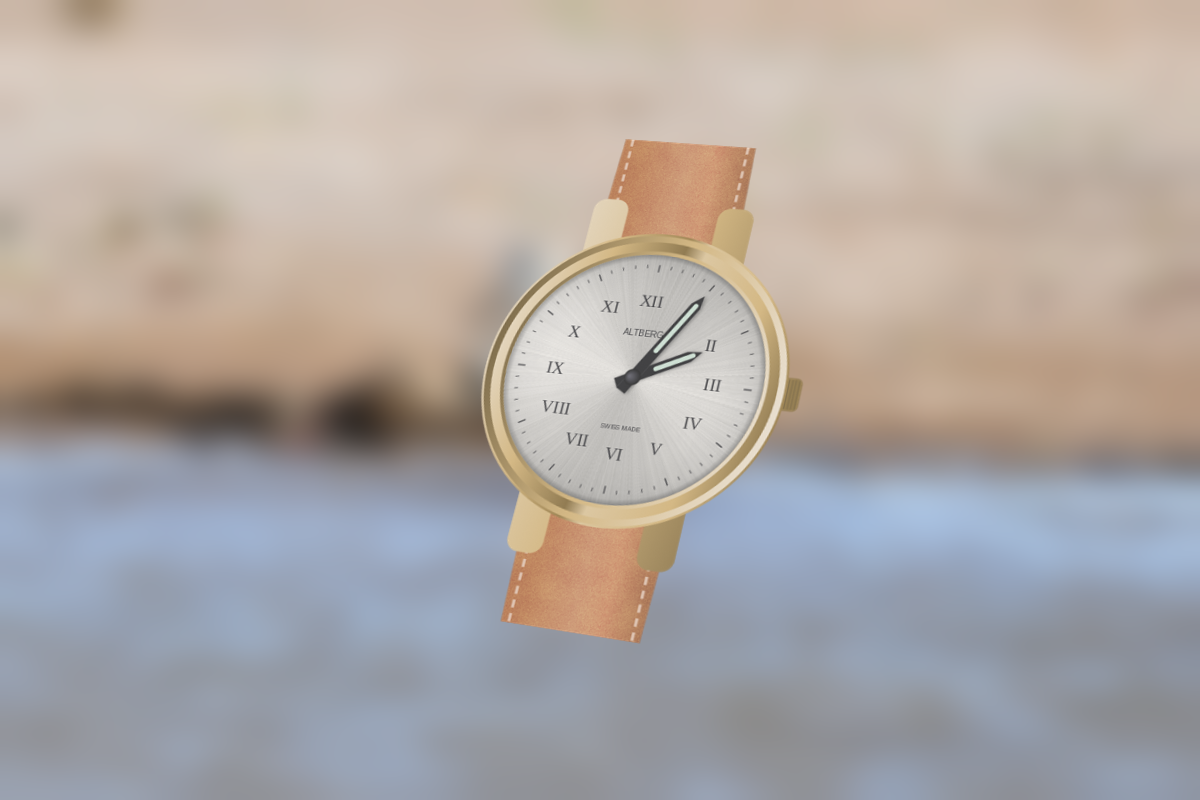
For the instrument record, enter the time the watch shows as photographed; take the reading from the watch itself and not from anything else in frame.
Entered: 2:05
